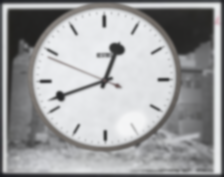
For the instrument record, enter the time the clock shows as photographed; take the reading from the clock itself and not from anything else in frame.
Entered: 12:41:49
